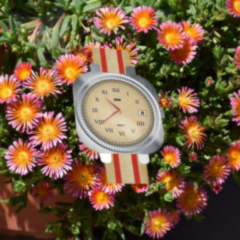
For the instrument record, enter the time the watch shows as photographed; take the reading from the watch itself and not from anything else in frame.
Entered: 10:39
